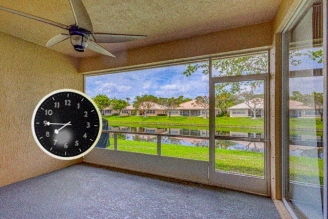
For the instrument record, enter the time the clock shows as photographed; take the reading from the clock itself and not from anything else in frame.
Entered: 7:45
